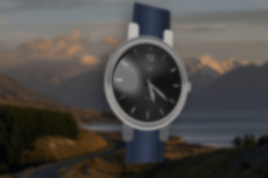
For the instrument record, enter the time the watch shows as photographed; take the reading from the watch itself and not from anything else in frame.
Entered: 5:21
